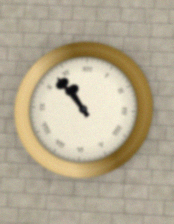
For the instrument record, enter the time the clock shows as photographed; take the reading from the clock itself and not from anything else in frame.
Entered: 10:53
